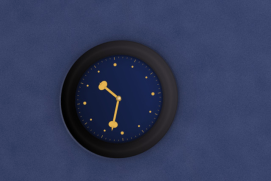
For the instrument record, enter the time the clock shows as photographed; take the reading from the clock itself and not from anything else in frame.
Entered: 10:33
